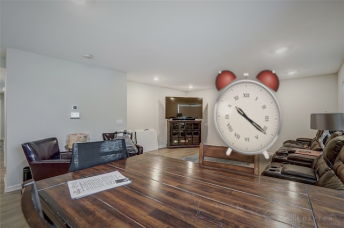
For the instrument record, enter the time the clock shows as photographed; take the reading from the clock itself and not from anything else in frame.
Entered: 10:21
